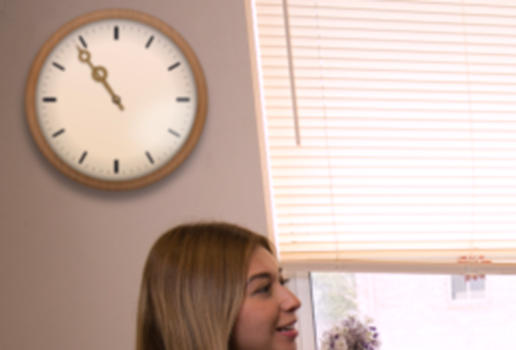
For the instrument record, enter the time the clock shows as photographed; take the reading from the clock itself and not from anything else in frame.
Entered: 10:54
